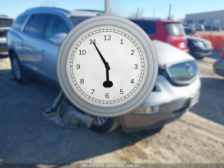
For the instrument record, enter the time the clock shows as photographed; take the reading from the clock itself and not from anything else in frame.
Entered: 5:55
